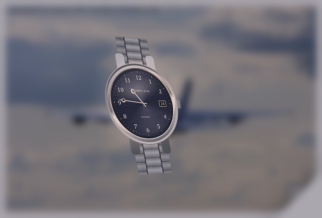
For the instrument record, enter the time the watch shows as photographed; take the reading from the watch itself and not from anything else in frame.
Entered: 10:46
